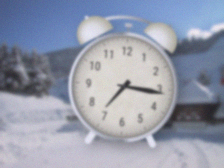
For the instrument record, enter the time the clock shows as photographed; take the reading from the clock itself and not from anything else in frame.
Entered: 7:16
